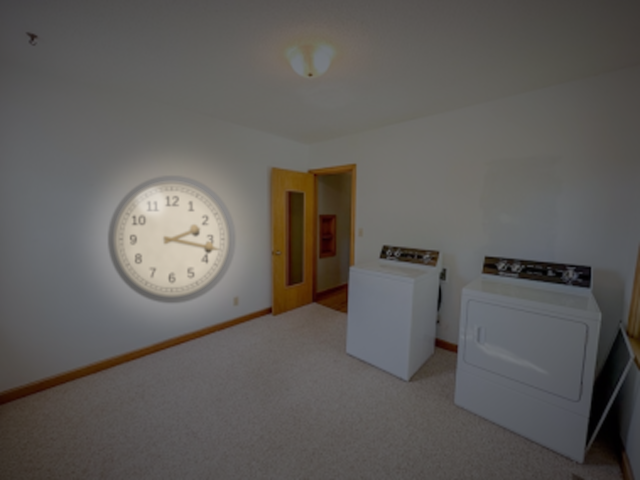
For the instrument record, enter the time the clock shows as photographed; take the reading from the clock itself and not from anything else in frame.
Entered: 2:17
